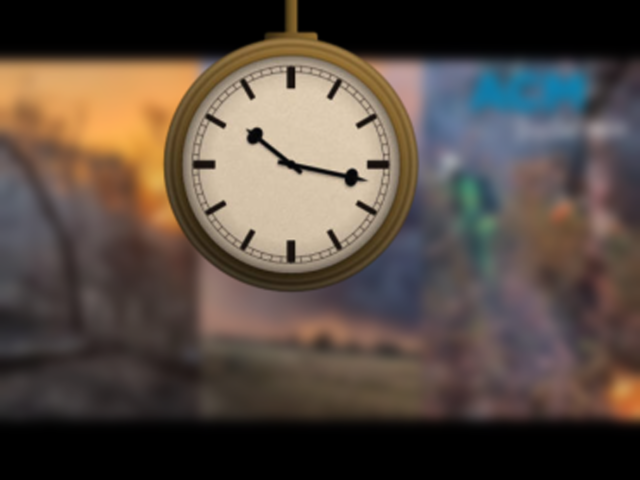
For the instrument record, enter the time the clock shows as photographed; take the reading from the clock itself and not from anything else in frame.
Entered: 10:17
